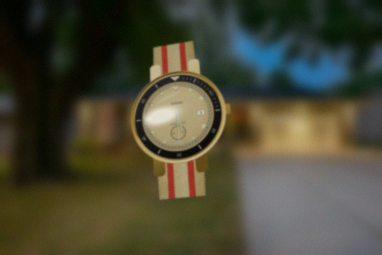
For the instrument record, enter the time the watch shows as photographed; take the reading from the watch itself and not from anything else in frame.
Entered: 5:30
